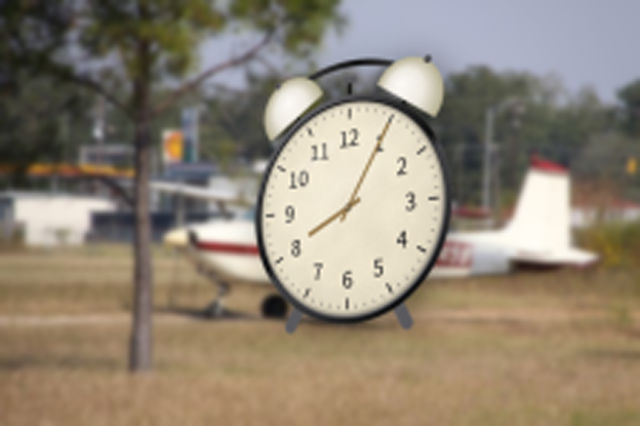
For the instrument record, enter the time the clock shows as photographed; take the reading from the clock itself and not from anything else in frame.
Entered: 8:05
